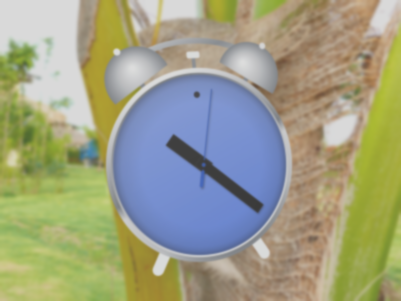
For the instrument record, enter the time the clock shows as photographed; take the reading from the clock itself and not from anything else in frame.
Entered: 10:22:02
